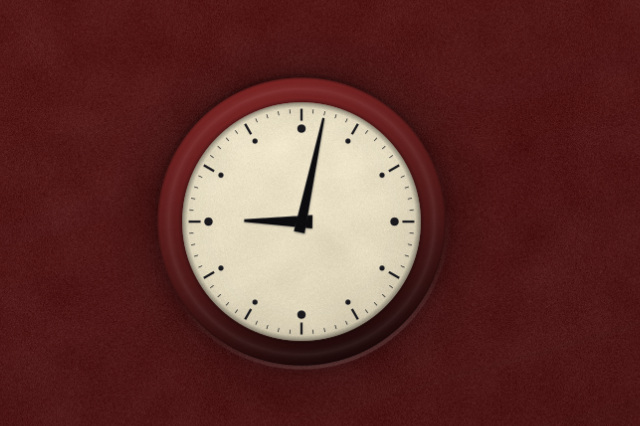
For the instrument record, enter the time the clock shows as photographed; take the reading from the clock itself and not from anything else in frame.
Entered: 9:02
